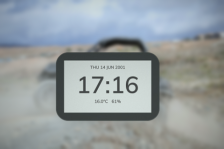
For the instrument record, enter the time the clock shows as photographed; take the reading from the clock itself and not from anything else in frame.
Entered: 17:16
